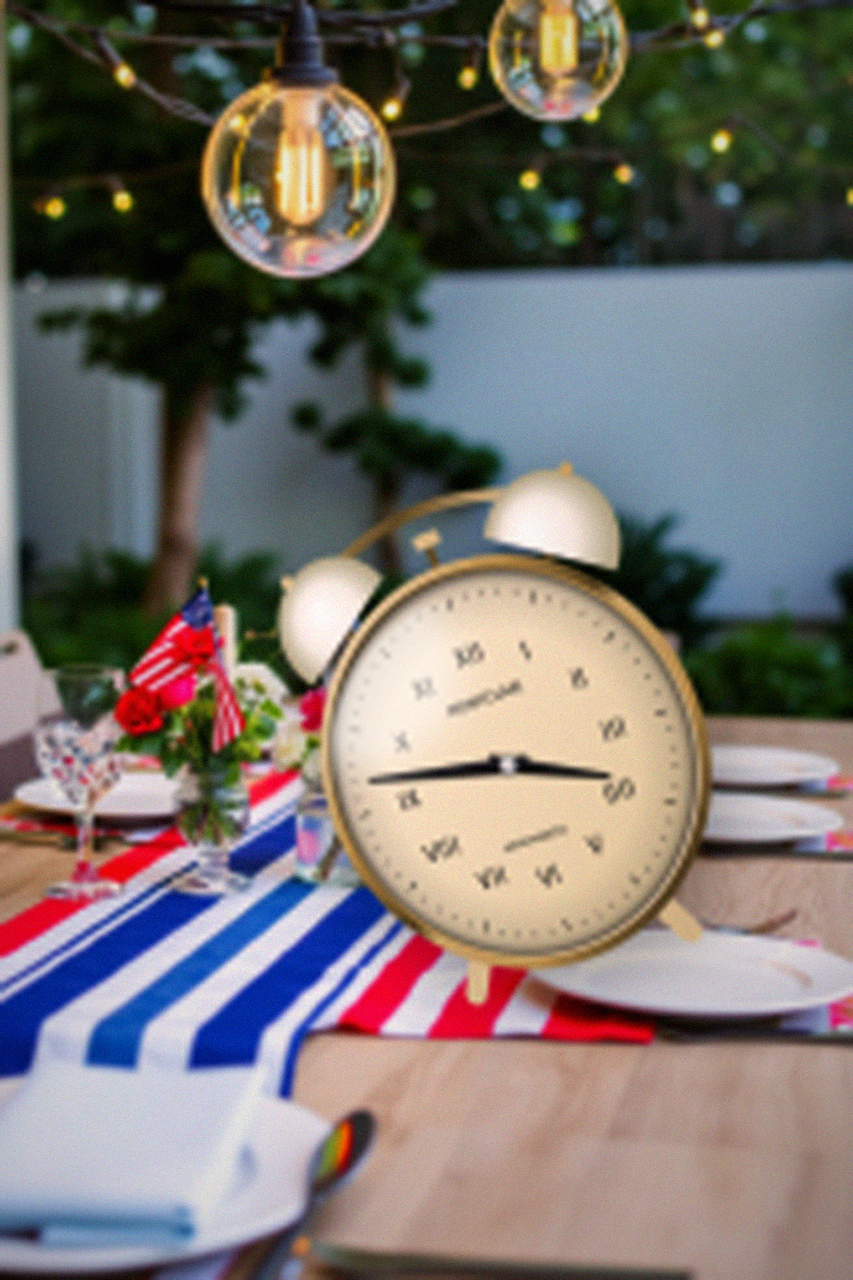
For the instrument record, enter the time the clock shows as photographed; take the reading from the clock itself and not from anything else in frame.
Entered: 3:47
